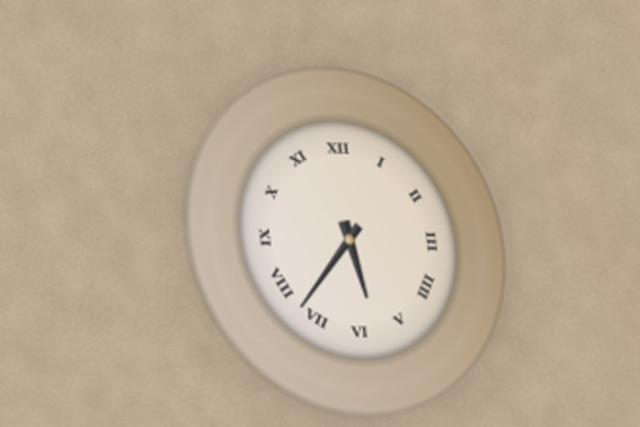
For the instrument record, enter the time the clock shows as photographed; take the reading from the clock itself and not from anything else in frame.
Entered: 5:37
